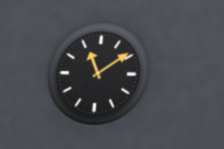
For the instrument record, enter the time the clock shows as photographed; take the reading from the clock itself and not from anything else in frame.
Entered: 11:09
